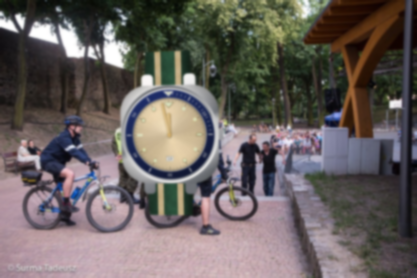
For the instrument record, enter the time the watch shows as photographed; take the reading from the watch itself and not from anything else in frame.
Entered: 11:58
